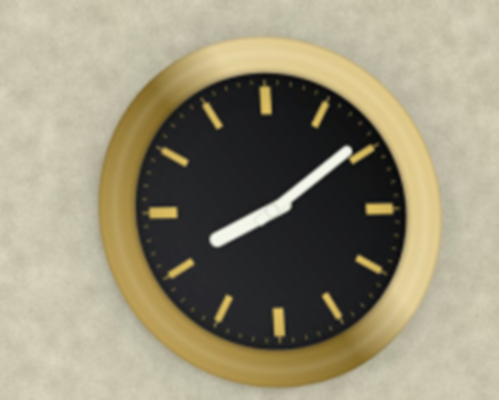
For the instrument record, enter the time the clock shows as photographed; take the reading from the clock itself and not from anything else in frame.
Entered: 8:09
